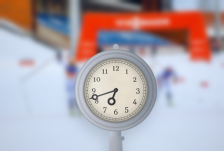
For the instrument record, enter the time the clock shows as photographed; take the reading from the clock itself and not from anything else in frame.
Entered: 6:42
